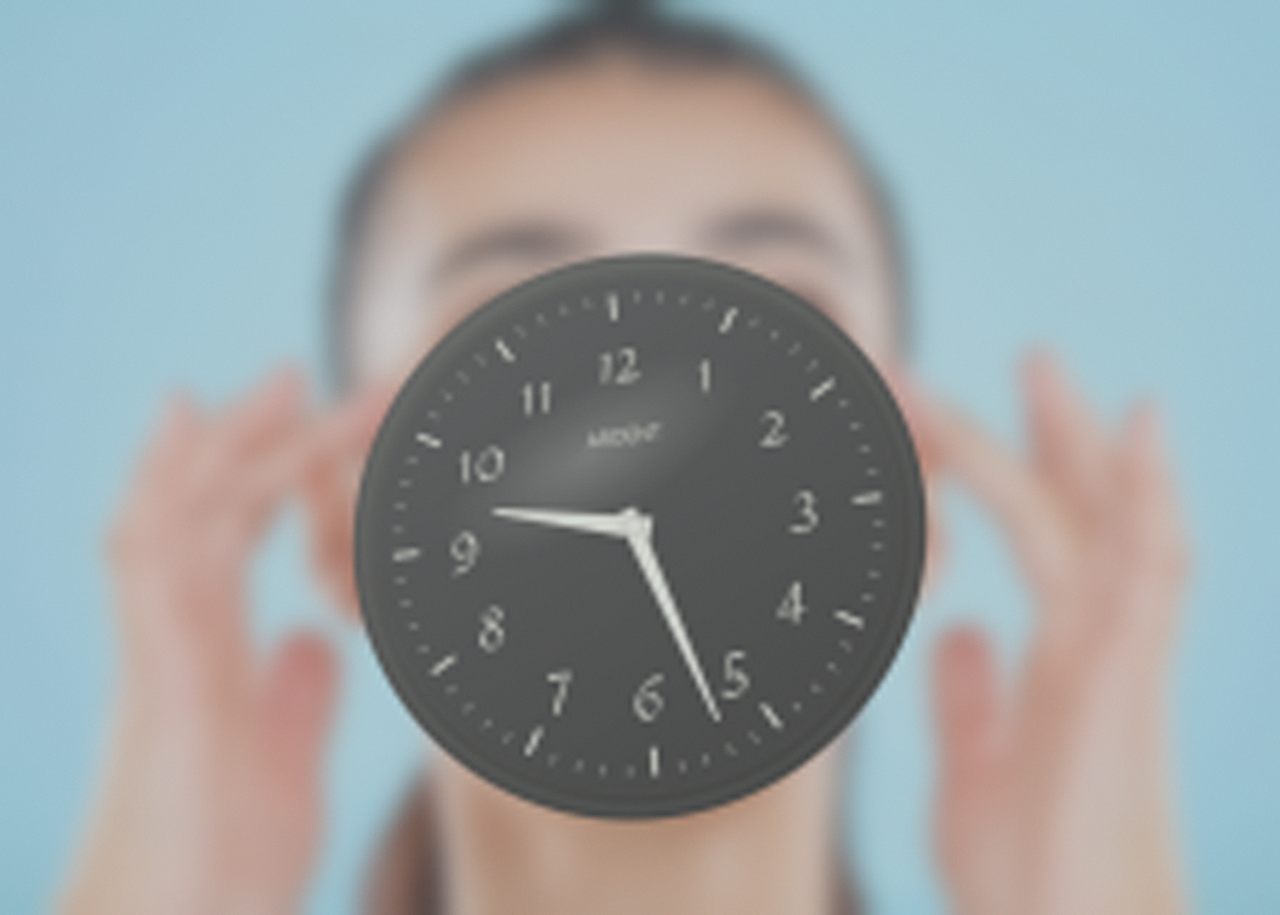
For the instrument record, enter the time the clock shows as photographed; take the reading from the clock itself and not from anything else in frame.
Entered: 9:27
